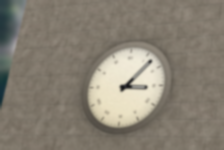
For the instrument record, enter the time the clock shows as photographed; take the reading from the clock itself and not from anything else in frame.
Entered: 3:07
